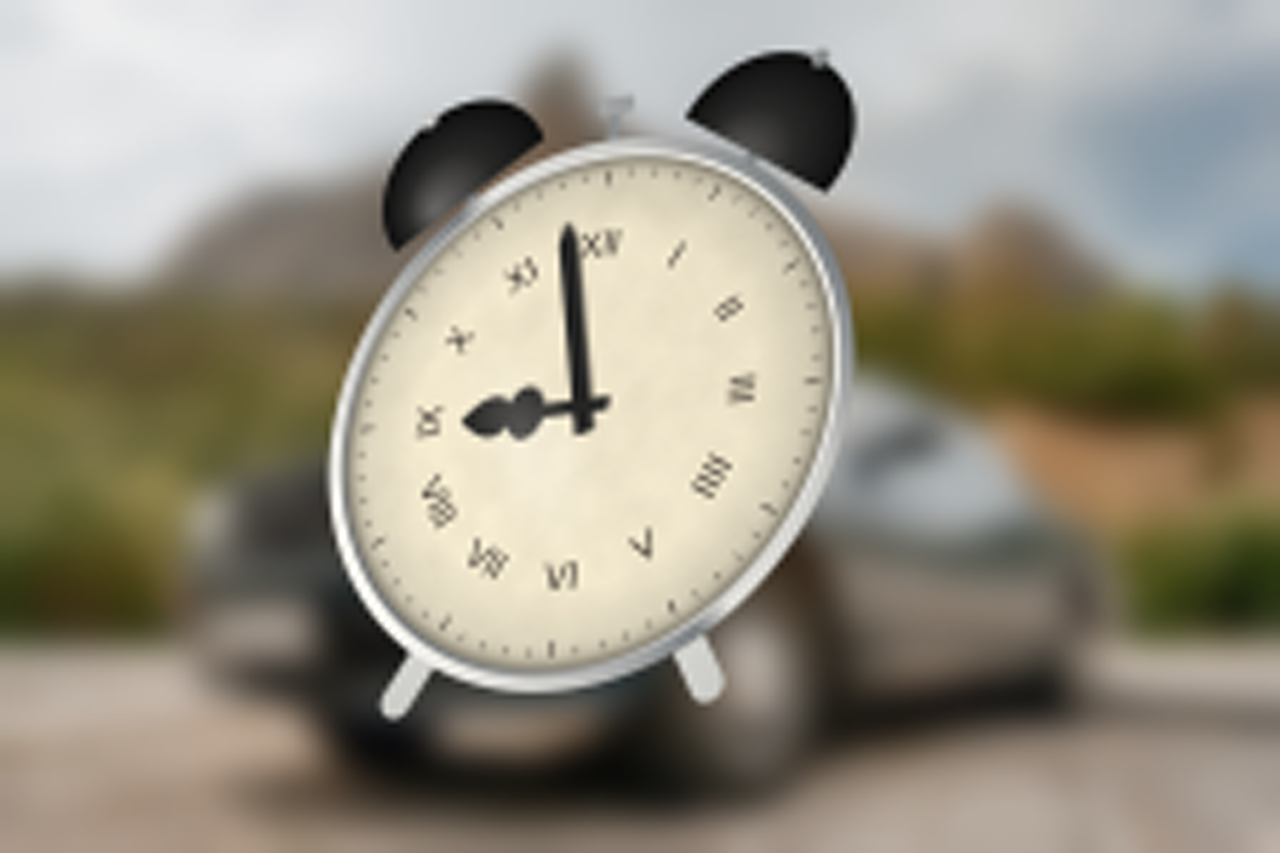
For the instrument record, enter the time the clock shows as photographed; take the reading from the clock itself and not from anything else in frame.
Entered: 8:58
